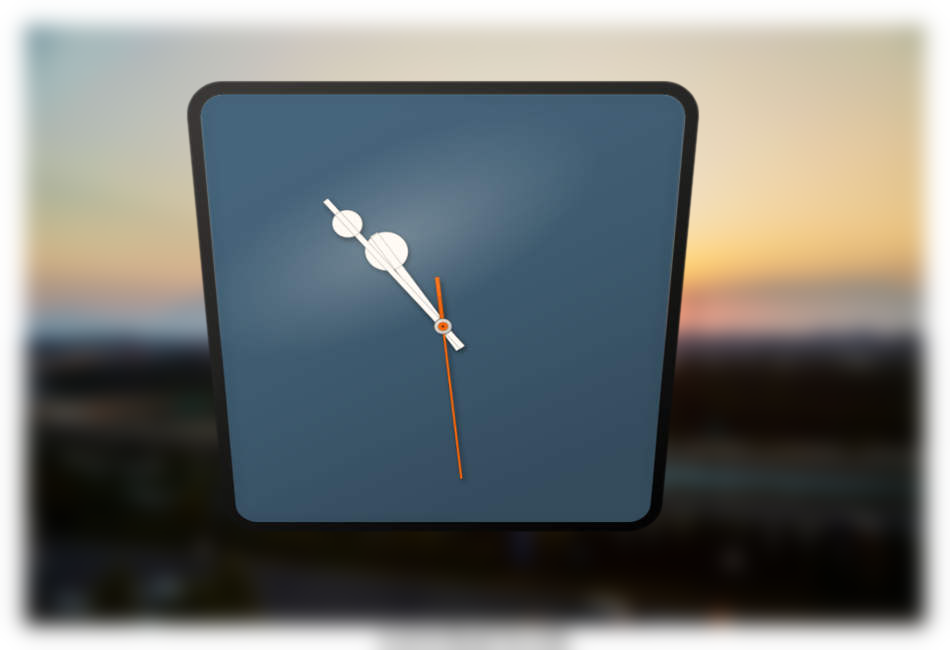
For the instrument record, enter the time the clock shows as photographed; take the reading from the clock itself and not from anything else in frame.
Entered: 10:53:29
